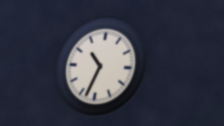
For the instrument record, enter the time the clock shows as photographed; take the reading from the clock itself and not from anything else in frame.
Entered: 10:33
